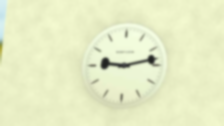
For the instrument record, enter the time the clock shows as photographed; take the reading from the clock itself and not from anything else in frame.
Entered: 9:13
